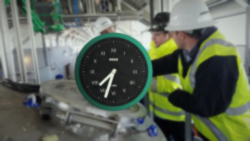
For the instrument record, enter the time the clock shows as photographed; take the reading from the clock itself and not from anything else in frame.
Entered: 7:33
